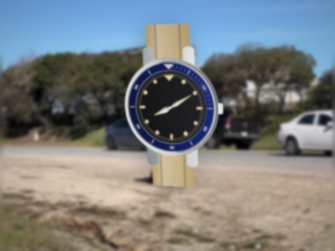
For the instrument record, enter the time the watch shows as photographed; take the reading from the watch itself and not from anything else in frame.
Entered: 8:10
